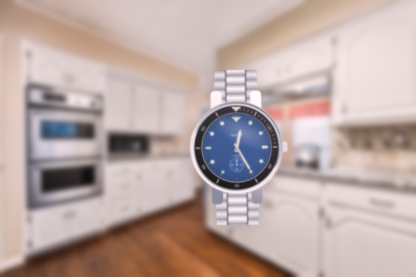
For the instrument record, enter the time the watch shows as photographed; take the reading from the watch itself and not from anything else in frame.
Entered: 12:25
